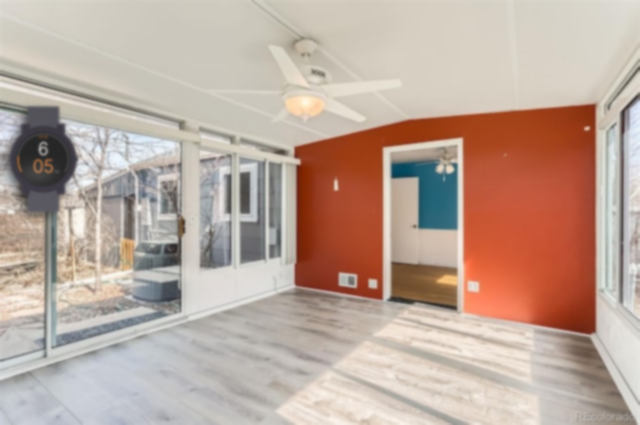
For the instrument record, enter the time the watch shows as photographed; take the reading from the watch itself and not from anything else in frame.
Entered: 6:05
